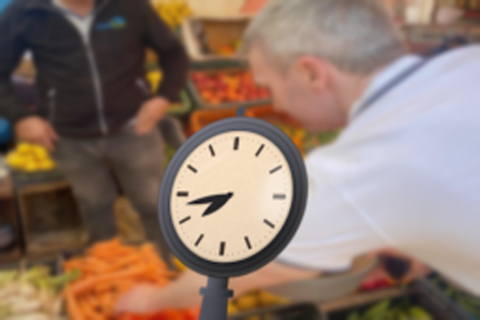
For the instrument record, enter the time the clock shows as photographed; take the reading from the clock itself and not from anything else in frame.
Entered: 7:43
